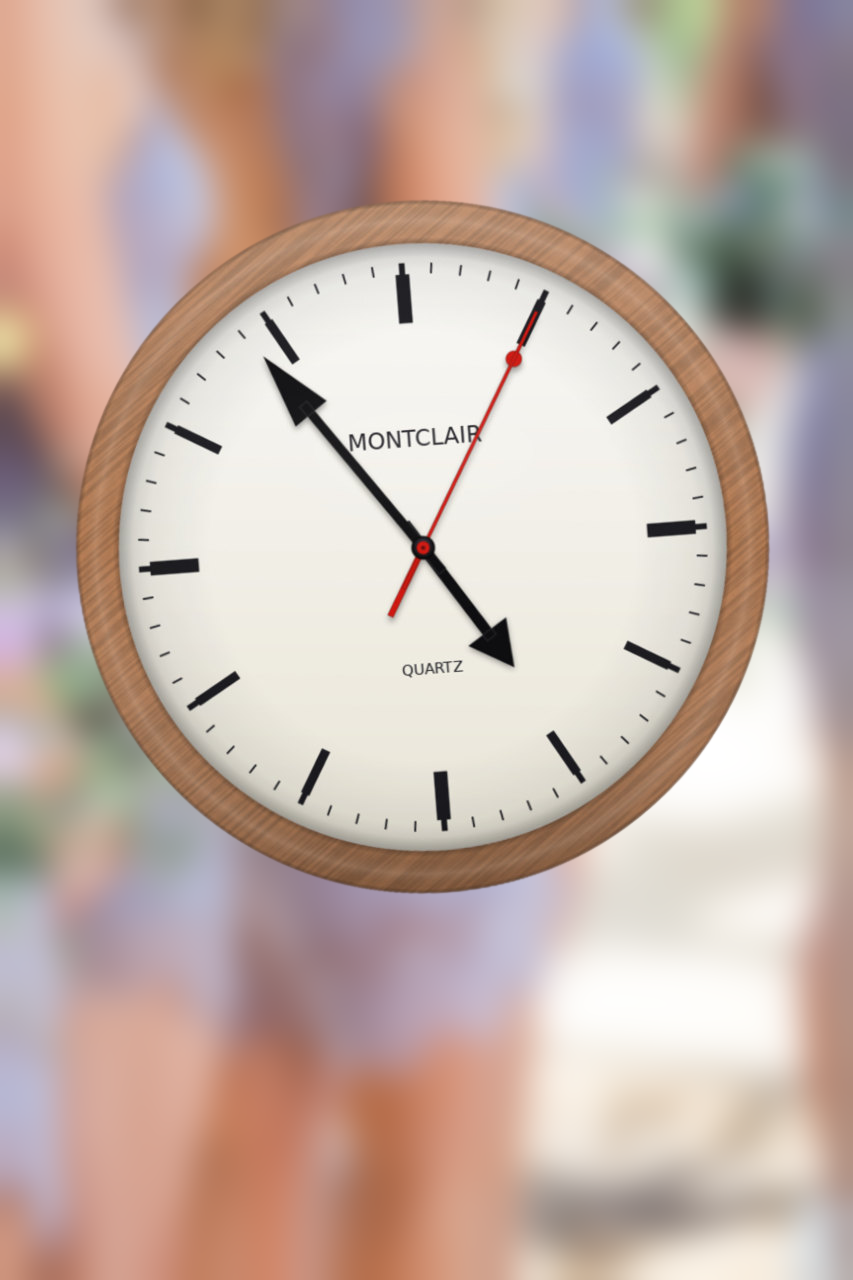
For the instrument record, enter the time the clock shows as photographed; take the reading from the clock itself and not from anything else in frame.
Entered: 4:54:05
